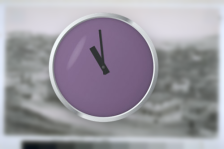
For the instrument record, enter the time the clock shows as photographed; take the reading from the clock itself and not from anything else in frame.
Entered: 10:59
